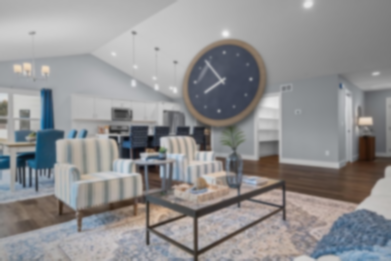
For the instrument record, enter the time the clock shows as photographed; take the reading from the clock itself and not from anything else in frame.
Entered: 7:53
